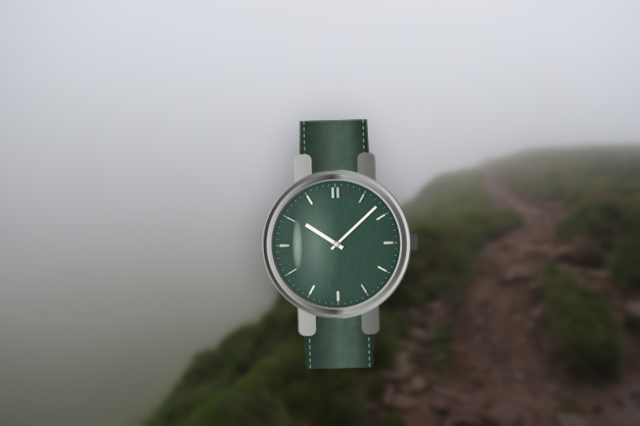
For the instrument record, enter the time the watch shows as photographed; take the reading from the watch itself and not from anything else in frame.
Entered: 10:08
